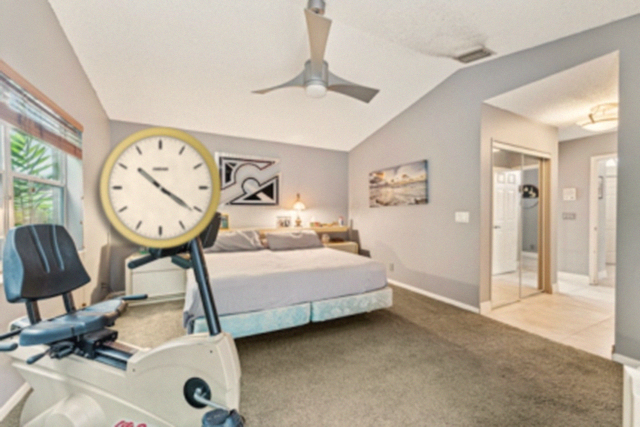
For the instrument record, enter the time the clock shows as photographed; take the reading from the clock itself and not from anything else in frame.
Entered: 10:21
